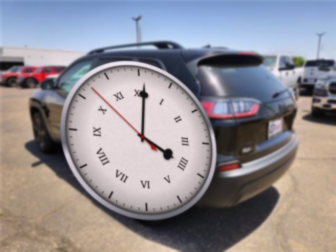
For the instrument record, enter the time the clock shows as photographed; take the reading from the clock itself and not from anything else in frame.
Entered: 4:00:52
